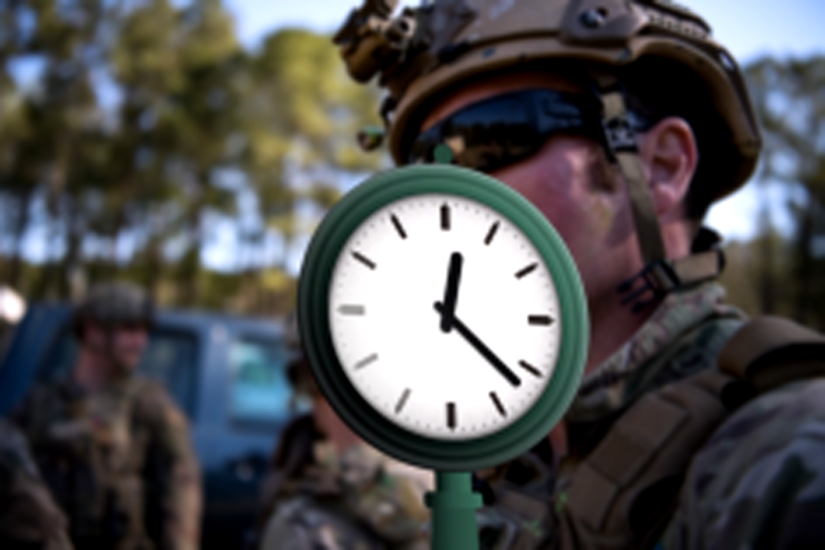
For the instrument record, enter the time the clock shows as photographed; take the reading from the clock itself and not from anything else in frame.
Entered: 12:22
